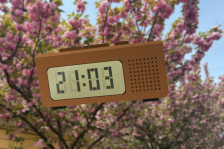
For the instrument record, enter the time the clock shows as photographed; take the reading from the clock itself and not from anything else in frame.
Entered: 21:03
